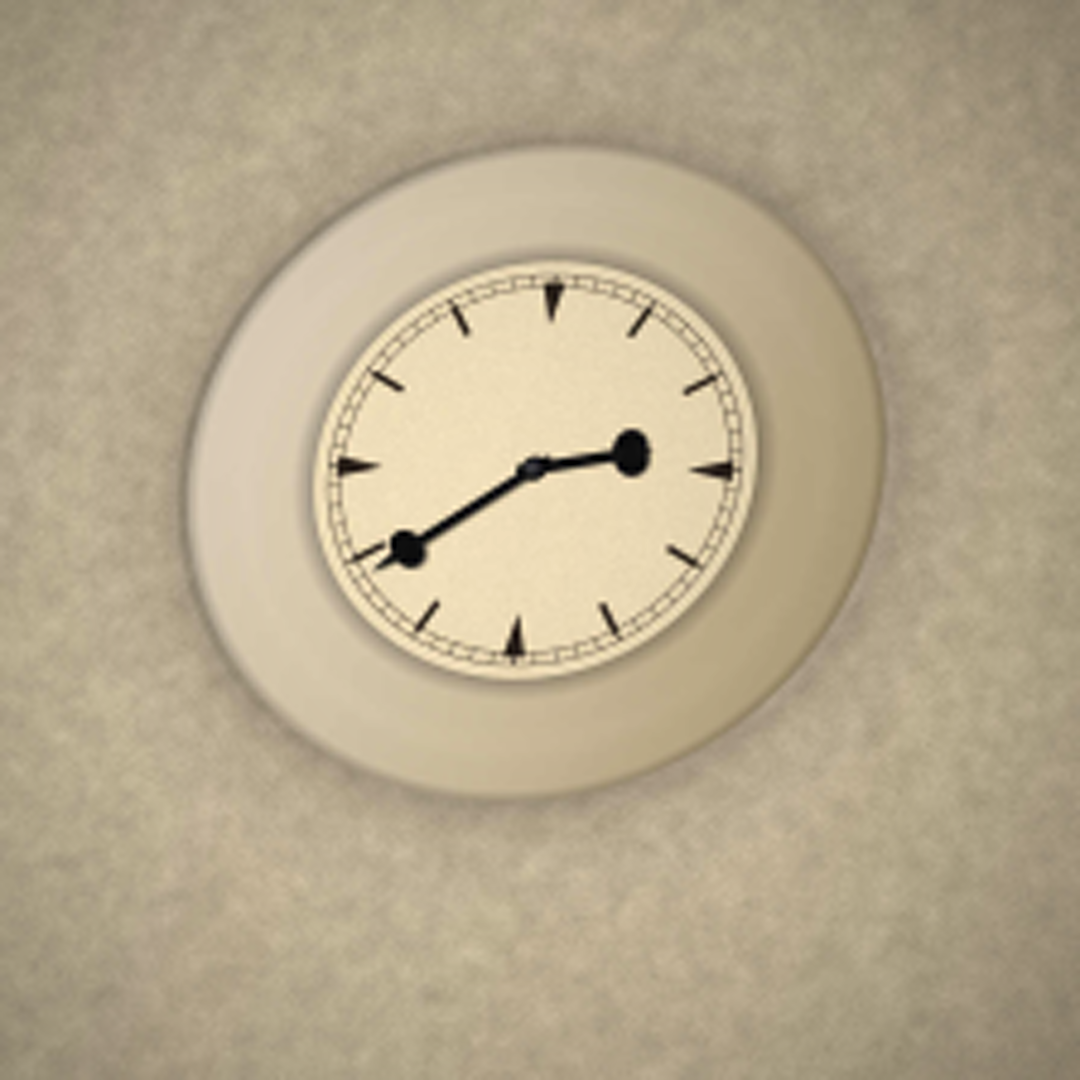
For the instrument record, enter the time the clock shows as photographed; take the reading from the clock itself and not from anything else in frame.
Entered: 2:39
